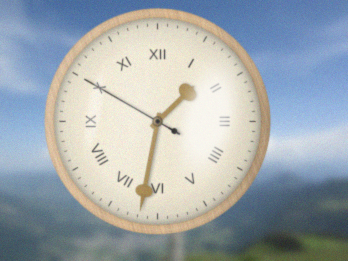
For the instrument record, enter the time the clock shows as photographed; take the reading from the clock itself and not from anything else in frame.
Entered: 1:31:50
